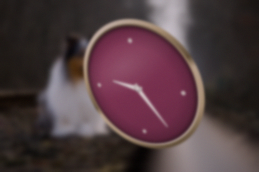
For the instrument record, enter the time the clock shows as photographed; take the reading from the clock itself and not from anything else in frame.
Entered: 9:24
